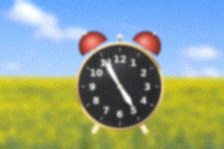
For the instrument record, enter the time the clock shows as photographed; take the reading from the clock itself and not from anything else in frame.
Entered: 4:55
